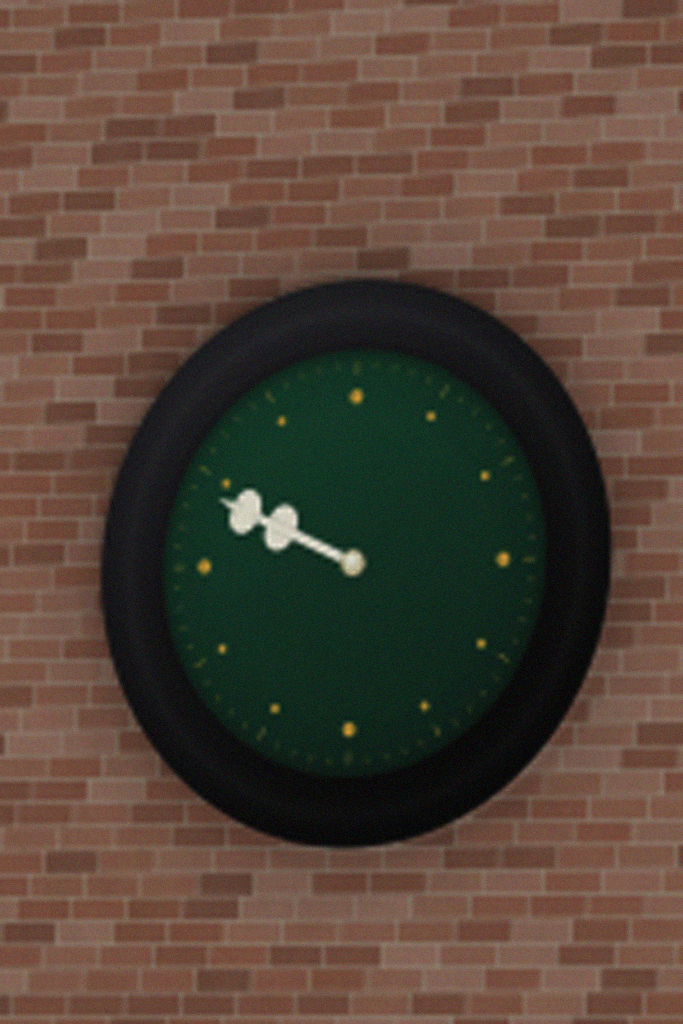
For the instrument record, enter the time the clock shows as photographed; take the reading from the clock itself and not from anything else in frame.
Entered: 9:49
